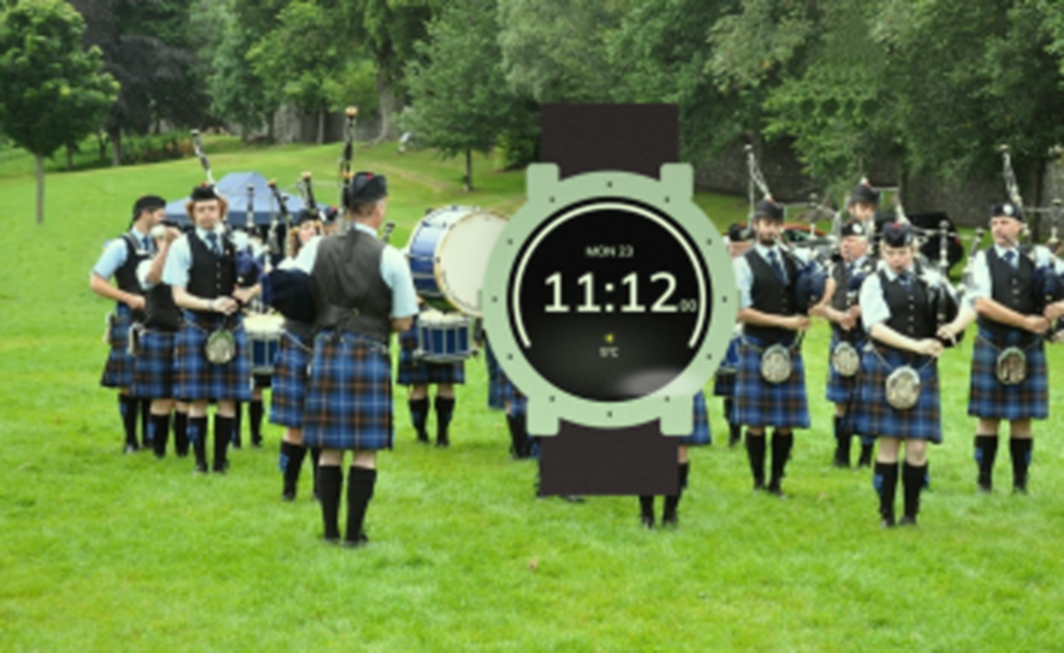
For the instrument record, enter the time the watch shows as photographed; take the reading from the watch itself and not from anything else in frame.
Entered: 11:12
